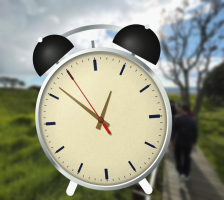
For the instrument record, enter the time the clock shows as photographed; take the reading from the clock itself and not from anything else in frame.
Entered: 12:51:55
